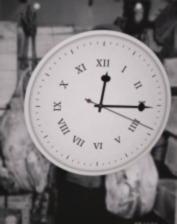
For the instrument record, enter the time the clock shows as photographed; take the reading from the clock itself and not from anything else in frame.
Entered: 12:15:19
